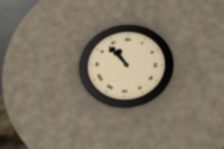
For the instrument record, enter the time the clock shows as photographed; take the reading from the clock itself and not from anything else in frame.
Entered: 10:53
